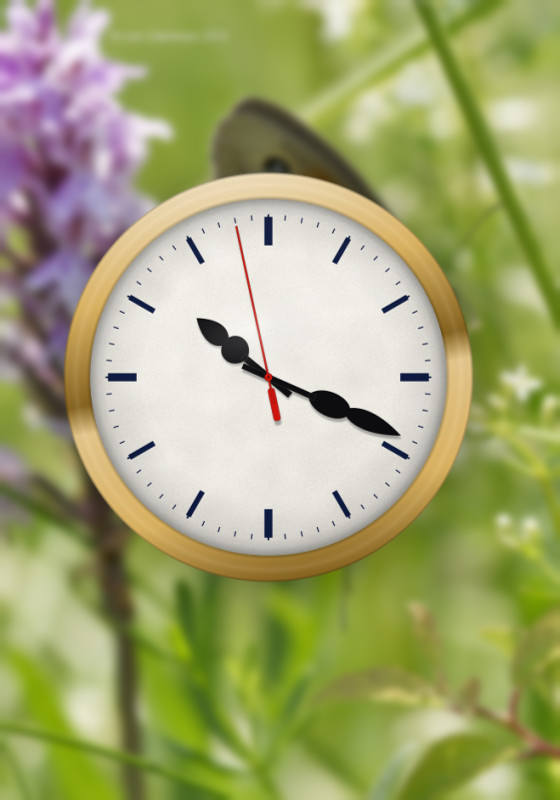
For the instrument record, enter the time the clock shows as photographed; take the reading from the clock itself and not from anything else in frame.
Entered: 10:18:58
